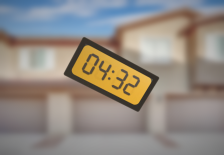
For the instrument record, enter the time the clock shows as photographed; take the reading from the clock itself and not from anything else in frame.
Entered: 4:32
